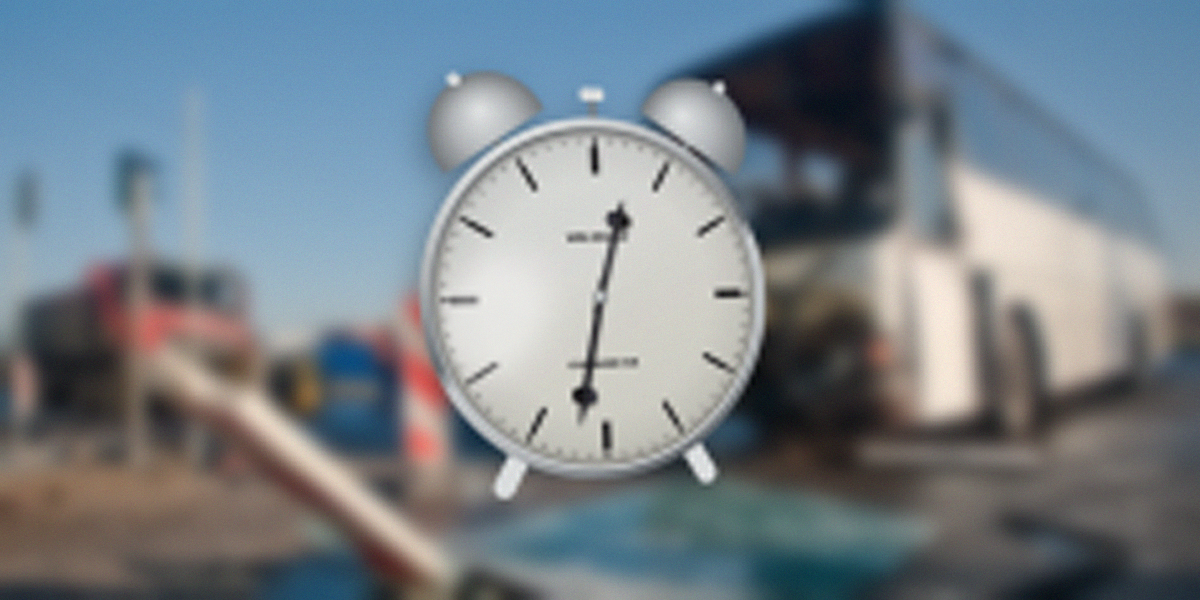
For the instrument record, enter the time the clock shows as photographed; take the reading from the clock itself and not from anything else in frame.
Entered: 12:32
